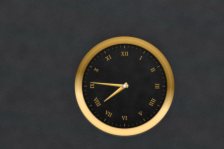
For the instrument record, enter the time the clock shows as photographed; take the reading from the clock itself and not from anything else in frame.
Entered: 7:46
